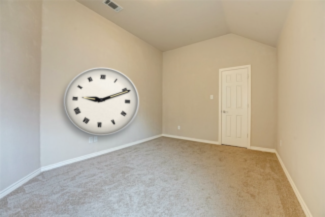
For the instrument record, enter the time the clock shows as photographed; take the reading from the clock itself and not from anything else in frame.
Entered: 9:11
